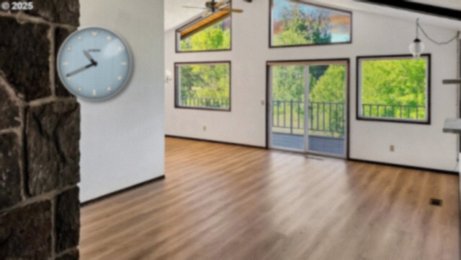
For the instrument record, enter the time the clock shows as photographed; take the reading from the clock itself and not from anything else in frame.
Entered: 10:41
